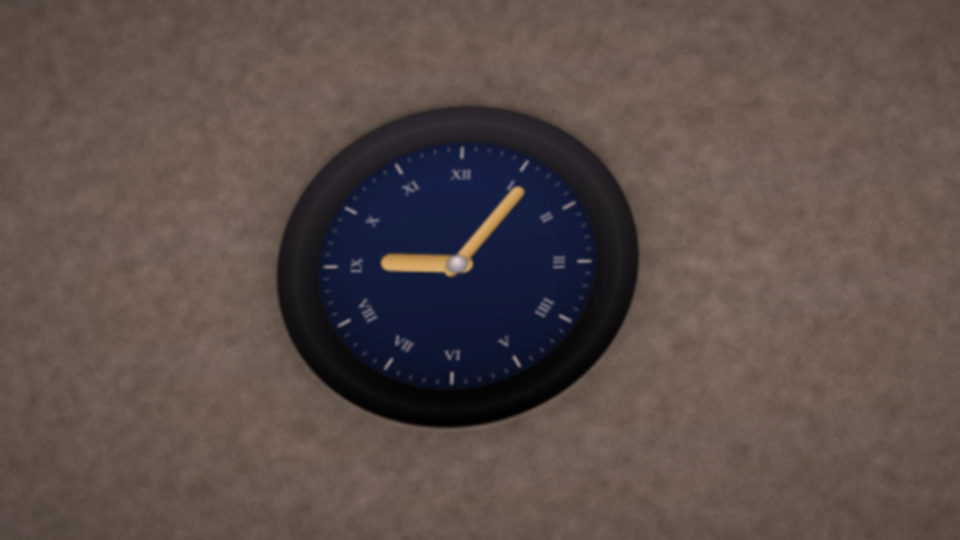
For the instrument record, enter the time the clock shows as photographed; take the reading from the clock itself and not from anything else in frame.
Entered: 9:06
